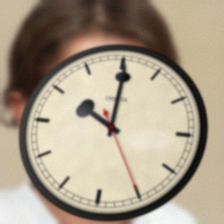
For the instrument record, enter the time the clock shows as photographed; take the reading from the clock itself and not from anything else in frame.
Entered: 10:00:25
